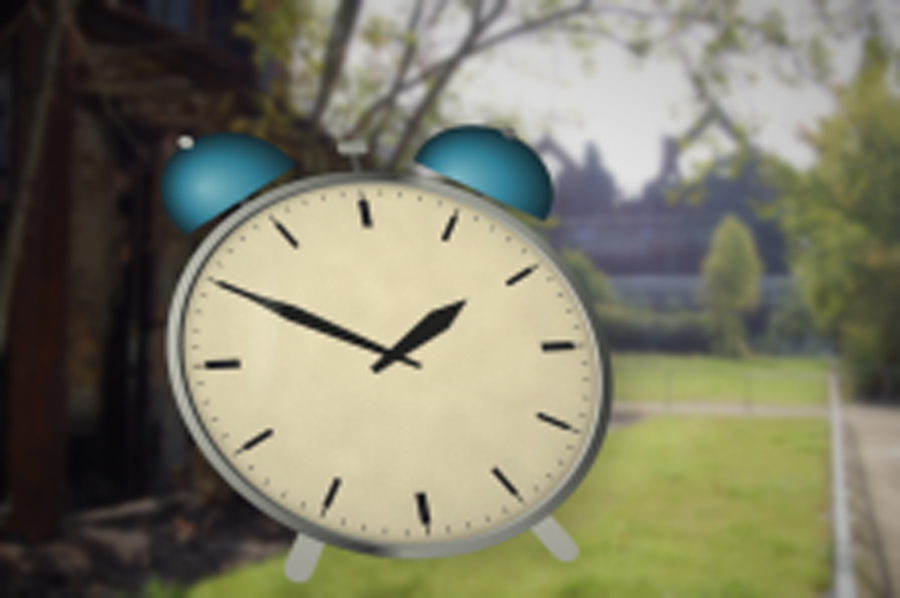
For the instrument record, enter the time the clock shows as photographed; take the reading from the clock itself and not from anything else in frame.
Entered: 1:50
